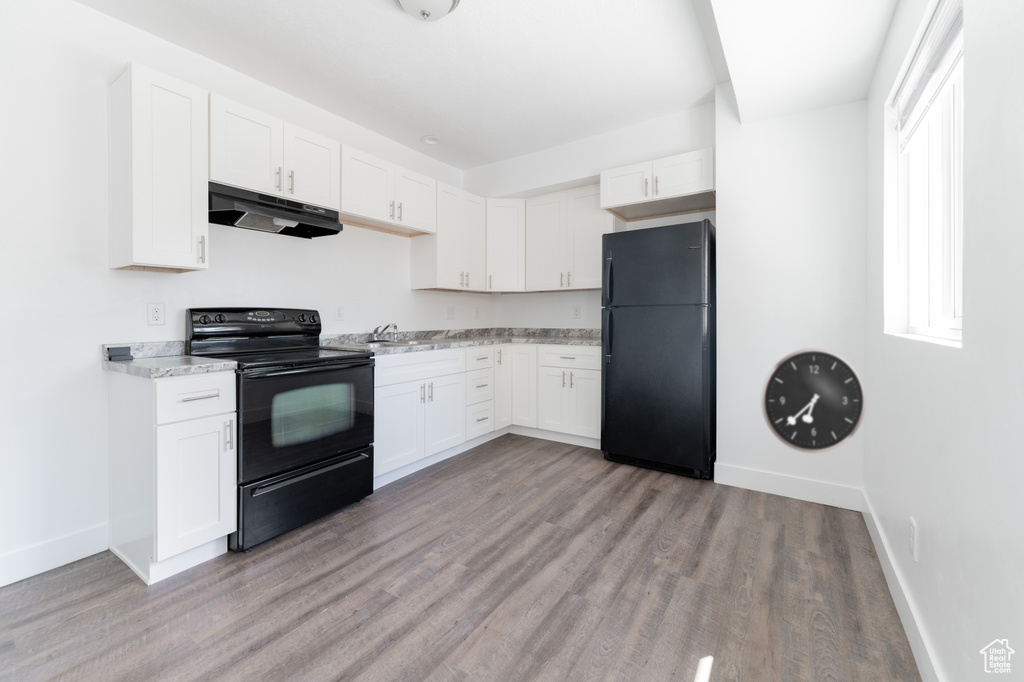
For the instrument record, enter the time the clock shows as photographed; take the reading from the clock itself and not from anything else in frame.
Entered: 6:38
